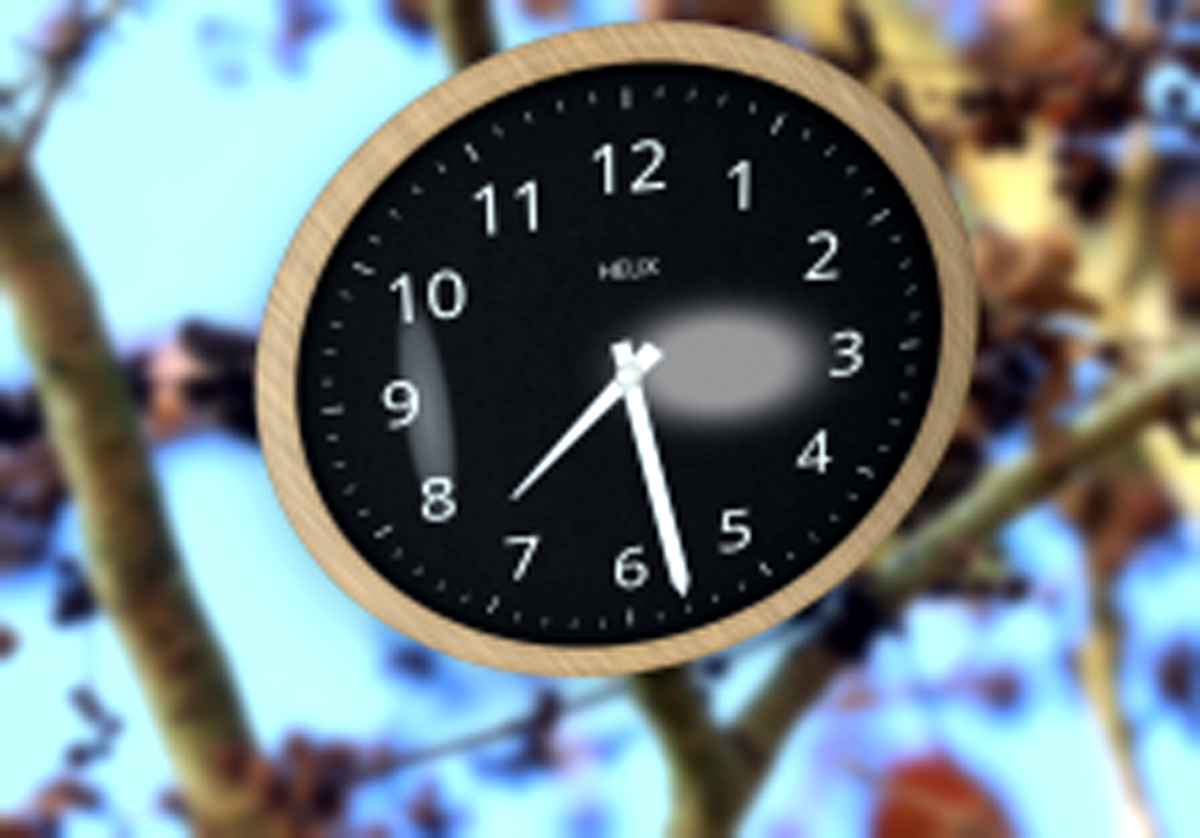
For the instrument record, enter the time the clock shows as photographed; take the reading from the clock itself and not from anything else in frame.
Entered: 7:28
